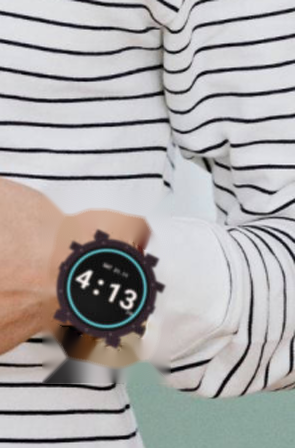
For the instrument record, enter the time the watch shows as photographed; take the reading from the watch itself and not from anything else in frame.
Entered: 4:13
